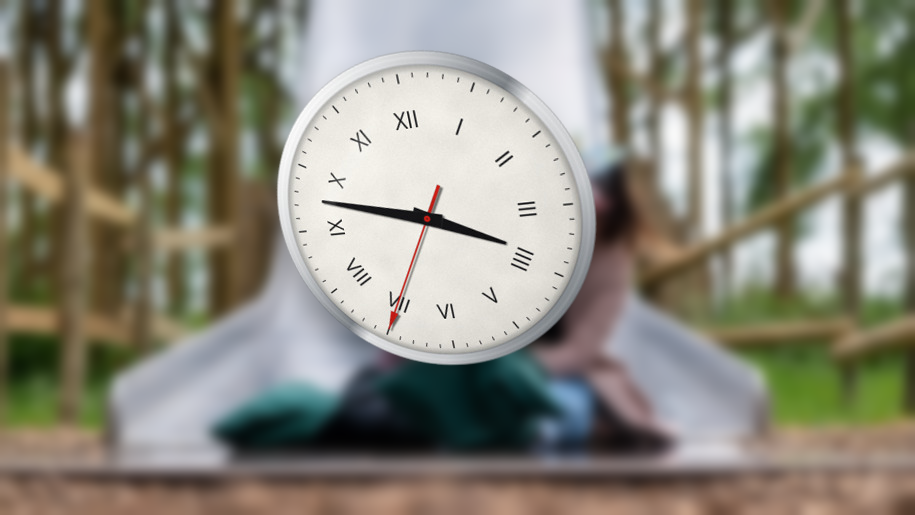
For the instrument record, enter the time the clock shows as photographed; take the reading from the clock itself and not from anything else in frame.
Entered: 3:47:35
